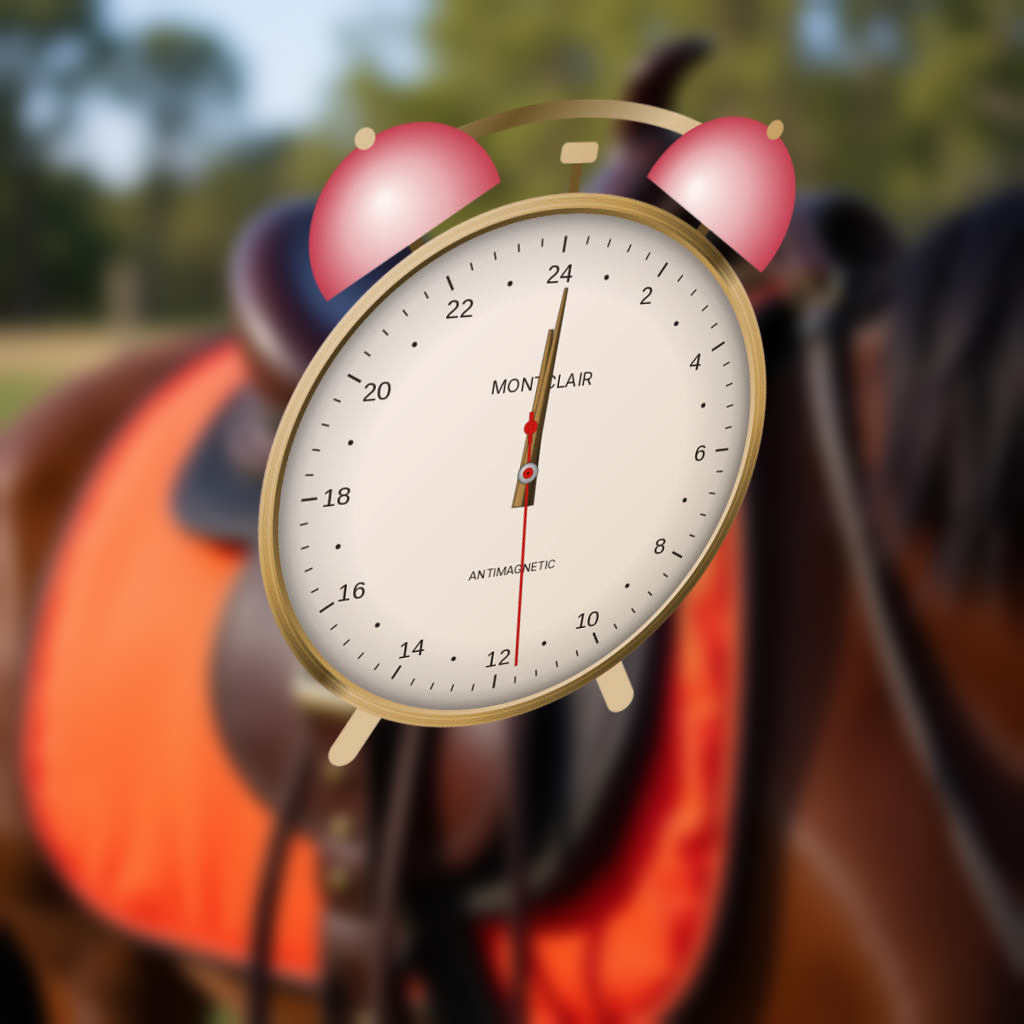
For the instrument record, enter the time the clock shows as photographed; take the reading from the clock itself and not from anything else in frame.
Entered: 0:00:29
